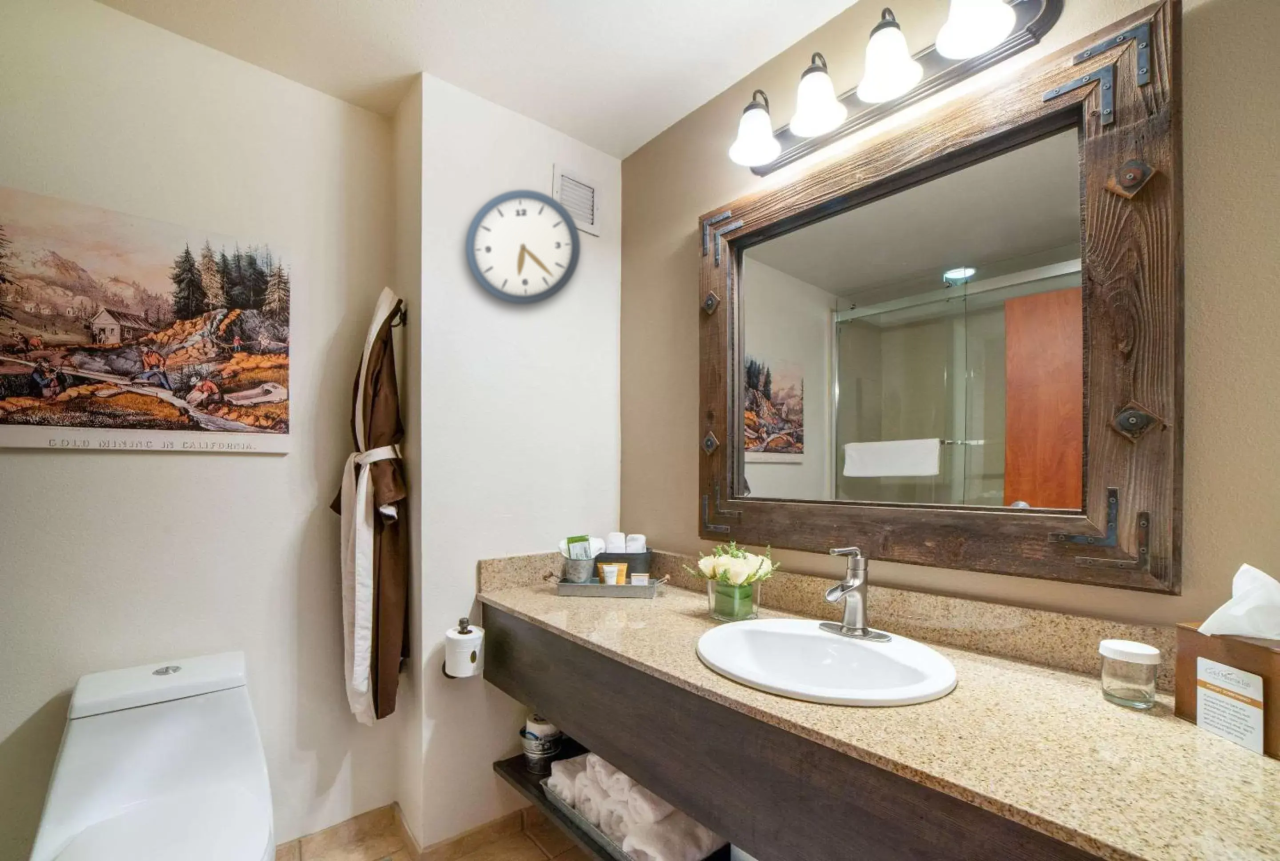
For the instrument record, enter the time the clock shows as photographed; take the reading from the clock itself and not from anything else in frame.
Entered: 6:23
